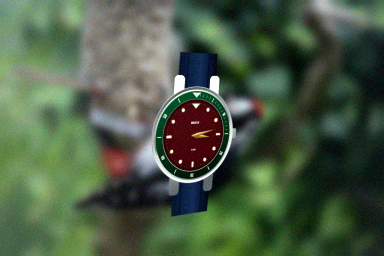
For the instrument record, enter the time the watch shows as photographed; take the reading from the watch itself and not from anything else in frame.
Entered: 3:13
